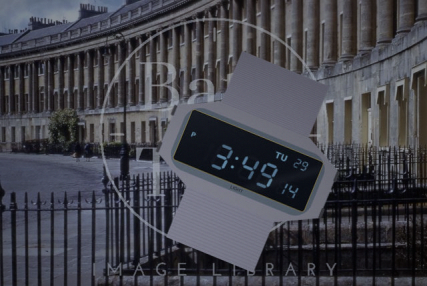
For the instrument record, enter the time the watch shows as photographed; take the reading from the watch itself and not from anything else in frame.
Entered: 3:49:14
